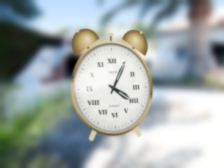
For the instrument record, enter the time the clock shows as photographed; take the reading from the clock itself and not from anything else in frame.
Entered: 4:05
